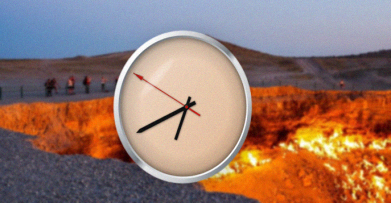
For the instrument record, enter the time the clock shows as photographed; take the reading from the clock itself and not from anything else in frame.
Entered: 6:40:50
